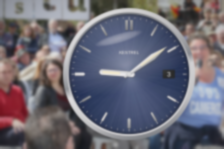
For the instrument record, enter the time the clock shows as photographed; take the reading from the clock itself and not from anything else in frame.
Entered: 9:09
